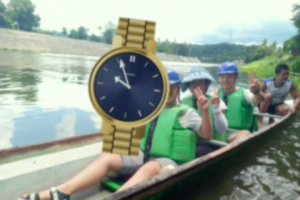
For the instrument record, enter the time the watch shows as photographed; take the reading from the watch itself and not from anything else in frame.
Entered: 9:56
